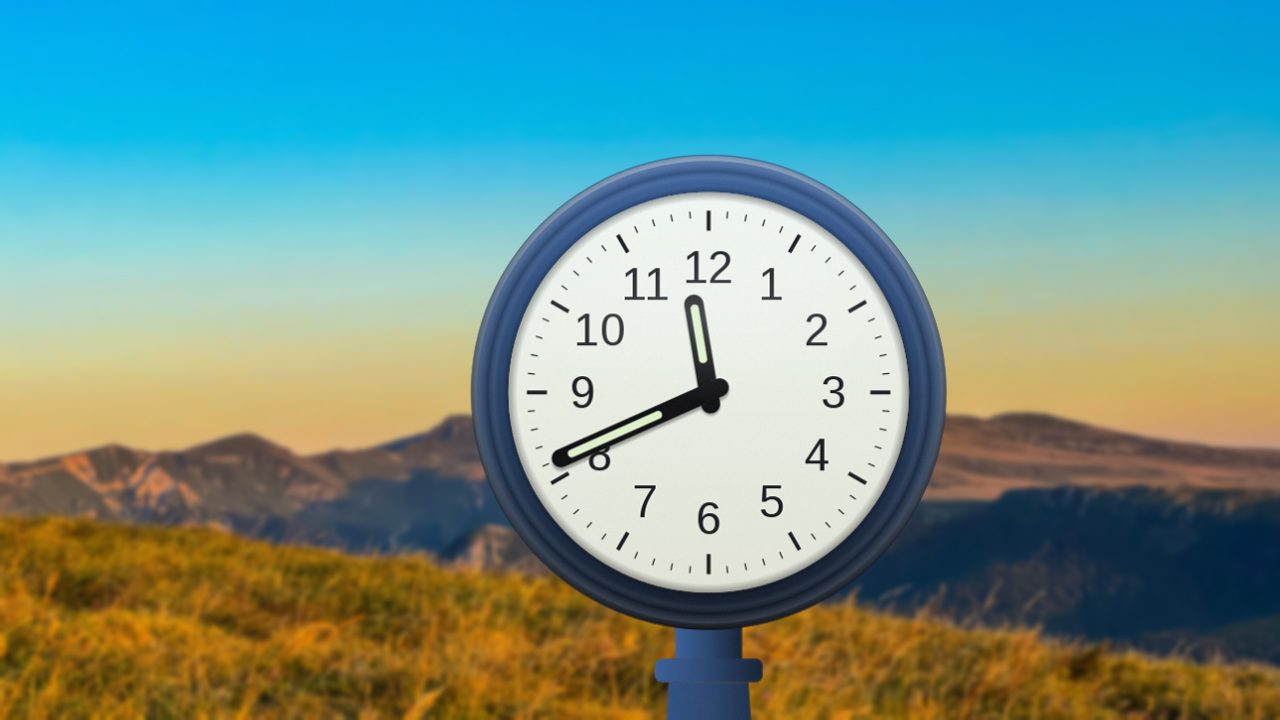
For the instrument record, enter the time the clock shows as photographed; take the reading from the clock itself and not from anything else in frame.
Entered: 11:41
